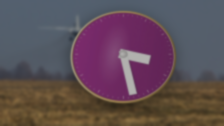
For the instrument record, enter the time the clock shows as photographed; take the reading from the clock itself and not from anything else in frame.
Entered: 3:28
